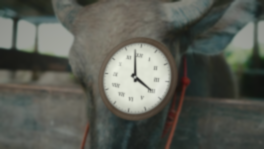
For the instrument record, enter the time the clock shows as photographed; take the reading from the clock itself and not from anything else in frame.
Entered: 3:58
